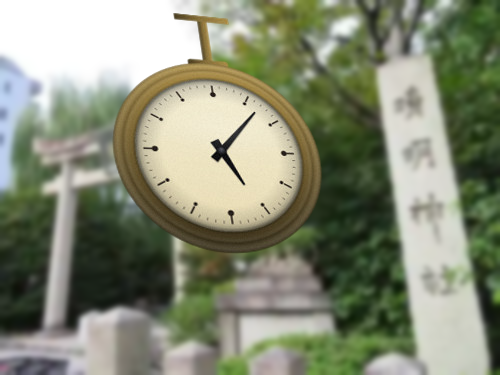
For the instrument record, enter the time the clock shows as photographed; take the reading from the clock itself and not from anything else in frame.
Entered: 5:07
